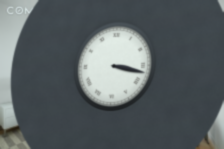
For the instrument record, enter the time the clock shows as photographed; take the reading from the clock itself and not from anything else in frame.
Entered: 3:17
